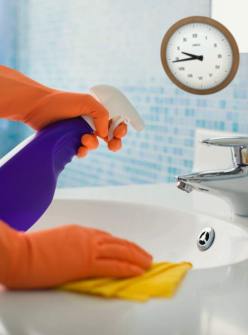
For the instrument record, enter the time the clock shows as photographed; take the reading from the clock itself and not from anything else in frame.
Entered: 9:44
